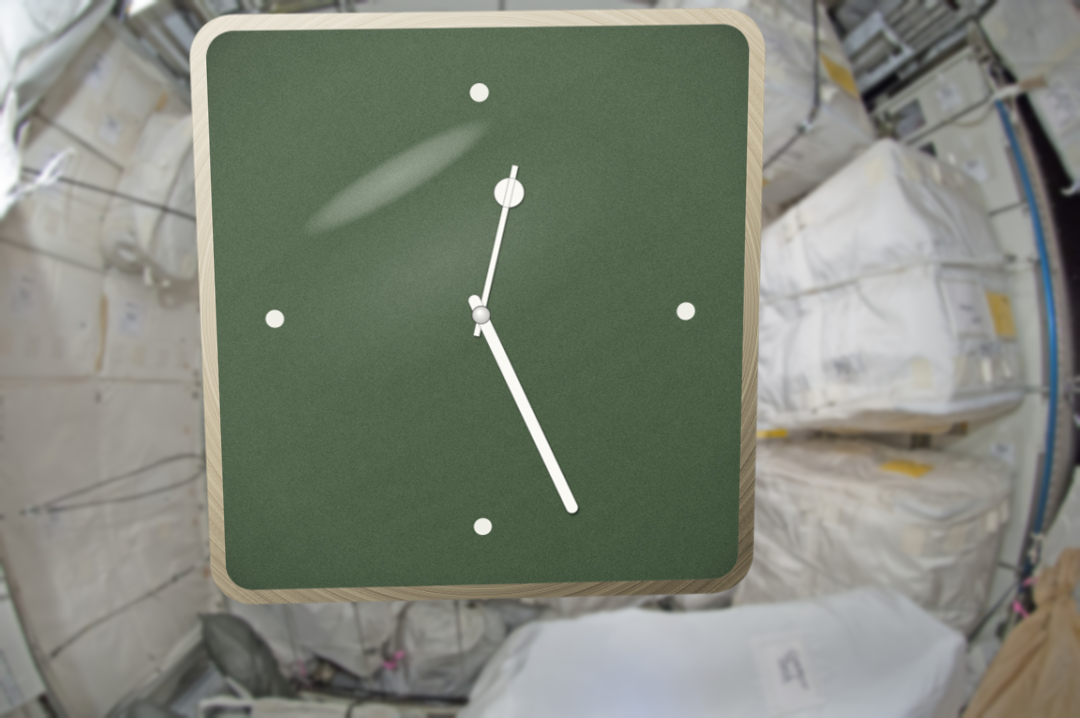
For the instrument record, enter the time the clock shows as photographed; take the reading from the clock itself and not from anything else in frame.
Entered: 12:26
